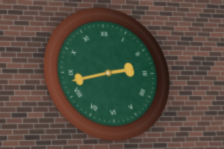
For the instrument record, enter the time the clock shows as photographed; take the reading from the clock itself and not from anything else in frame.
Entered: 2:43
